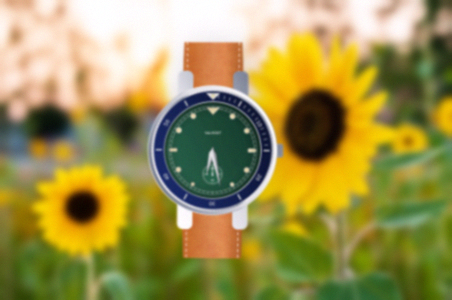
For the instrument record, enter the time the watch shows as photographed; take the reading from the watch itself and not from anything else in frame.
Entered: 6:28
